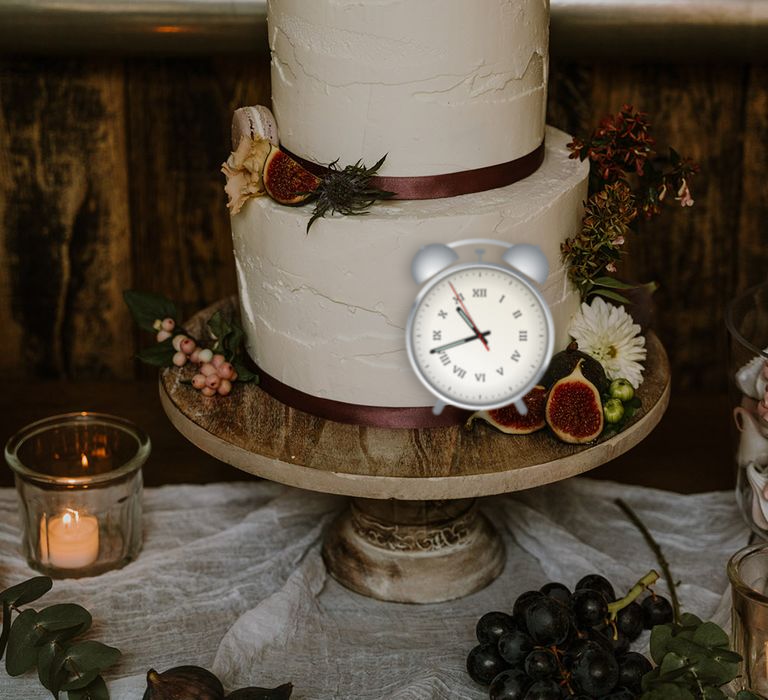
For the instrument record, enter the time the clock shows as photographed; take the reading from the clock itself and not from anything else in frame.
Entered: 10:41:55
